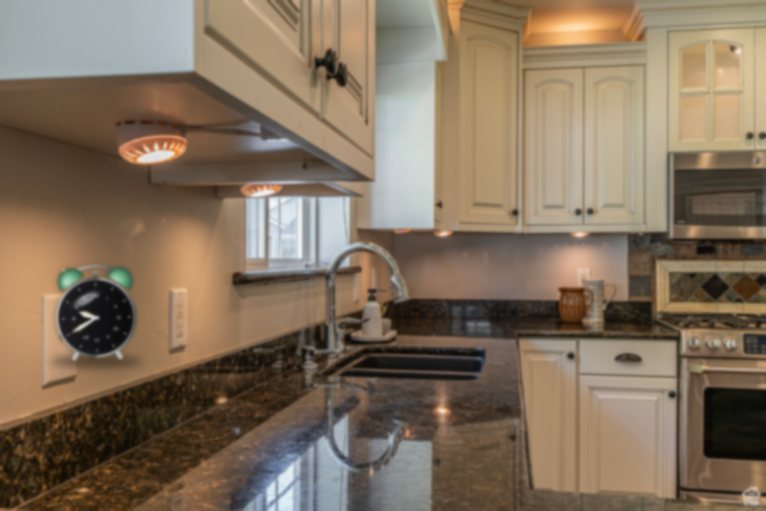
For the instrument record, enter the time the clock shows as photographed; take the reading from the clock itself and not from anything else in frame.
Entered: 9:40
